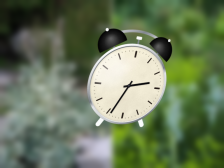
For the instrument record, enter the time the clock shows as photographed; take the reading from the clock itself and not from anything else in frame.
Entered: 2:34
